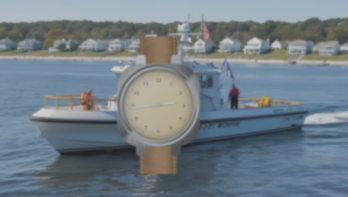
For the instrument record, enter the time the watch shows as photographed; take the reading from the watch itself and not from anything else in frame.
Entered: 2:44
